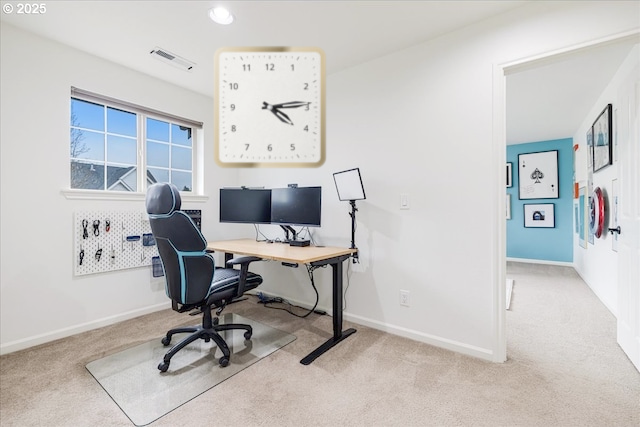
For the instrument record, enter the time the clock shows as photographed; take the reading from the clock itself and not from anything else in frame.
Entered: 4:14
